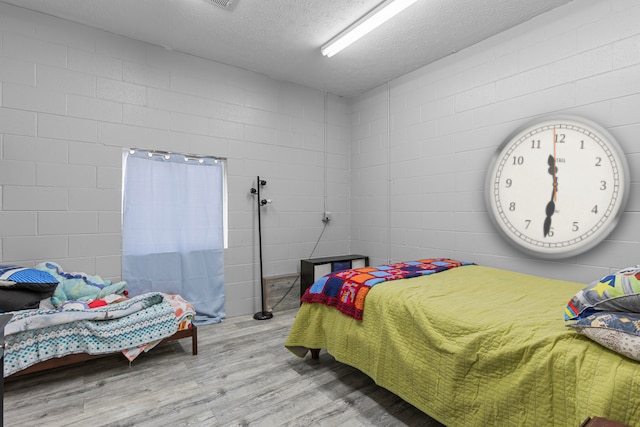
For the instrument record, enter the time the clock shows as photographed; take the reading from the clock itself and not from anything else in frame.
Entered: 11:30:59
